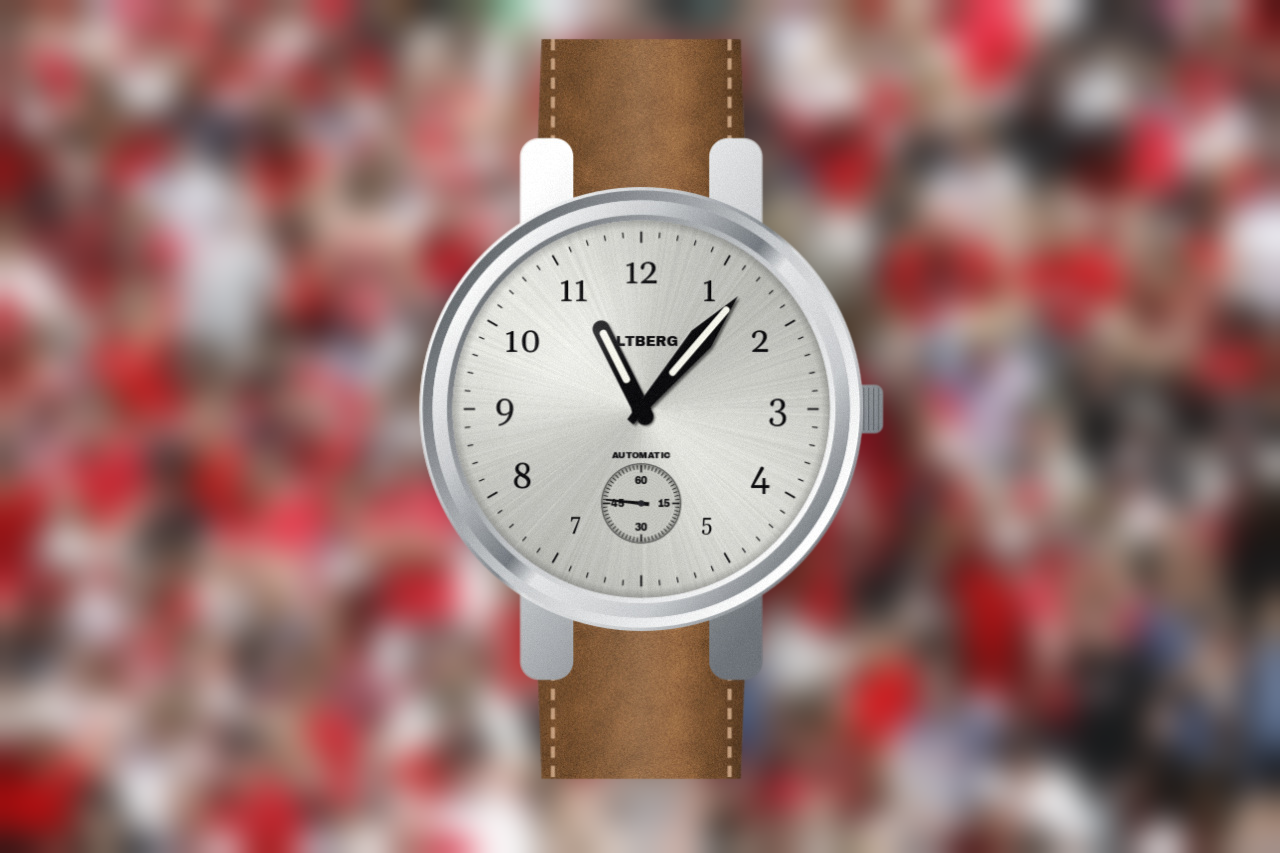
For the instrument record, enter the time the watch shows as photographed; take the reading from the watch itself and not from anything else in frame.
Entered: 11:06:46
